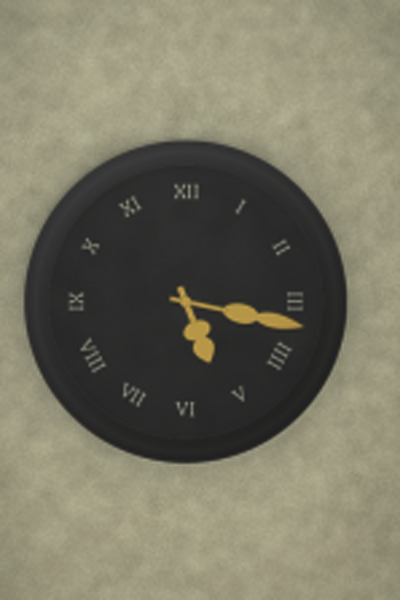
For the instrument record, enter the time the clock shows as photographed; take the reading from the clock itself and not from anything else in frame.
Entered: 5:17
